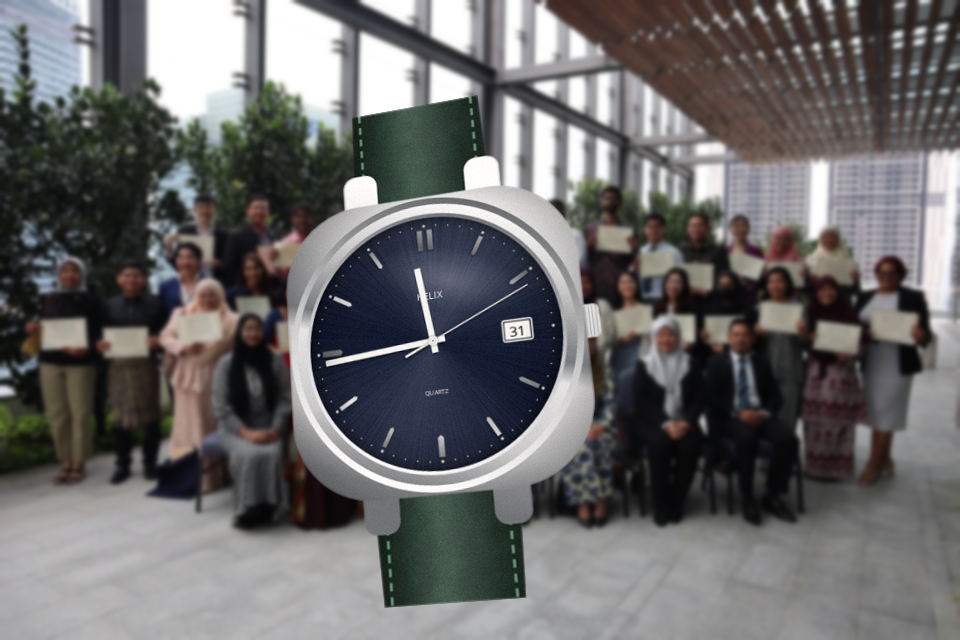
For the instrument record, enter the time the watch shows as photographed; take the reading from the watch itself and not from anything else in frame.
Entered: 11:44:11
